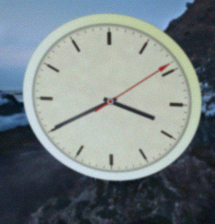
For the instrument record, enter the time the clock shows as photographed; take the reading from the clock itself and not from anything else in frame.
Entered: 3:40:09
